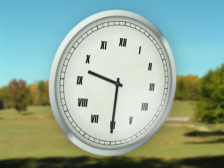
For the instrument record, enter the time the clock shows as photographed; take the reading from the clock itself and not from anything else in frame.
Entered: 9:30
